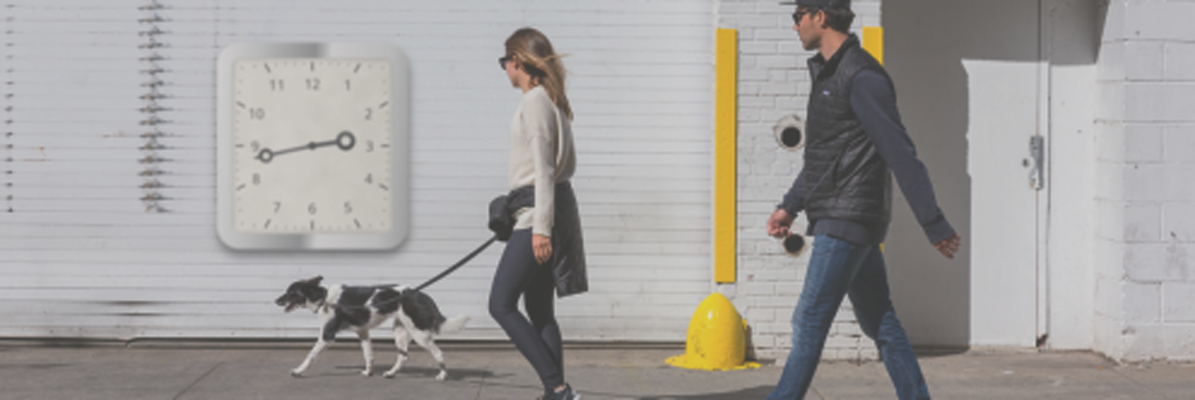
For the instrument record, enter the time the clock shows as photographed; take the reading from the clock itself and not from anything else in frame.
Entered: 2:43
